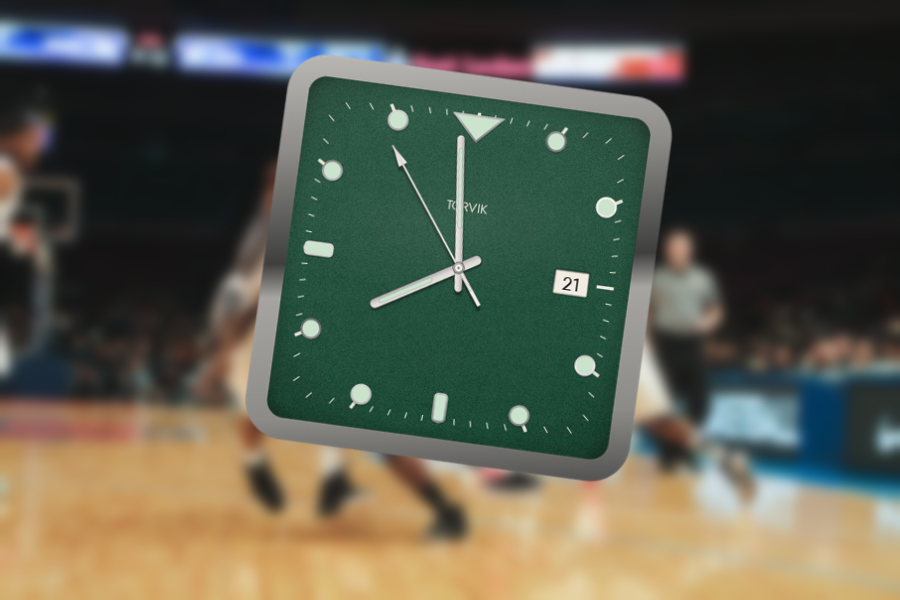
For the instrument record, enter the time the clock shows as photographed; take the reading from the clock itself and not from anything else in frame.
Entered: 7:58:54
